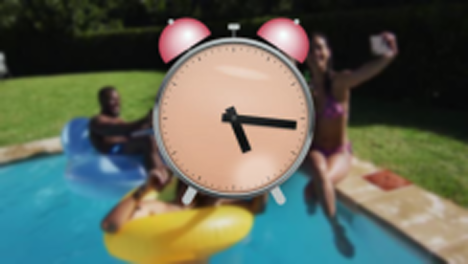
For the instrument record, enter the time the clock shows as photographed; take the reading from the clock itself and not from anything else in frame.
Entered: 5:16
